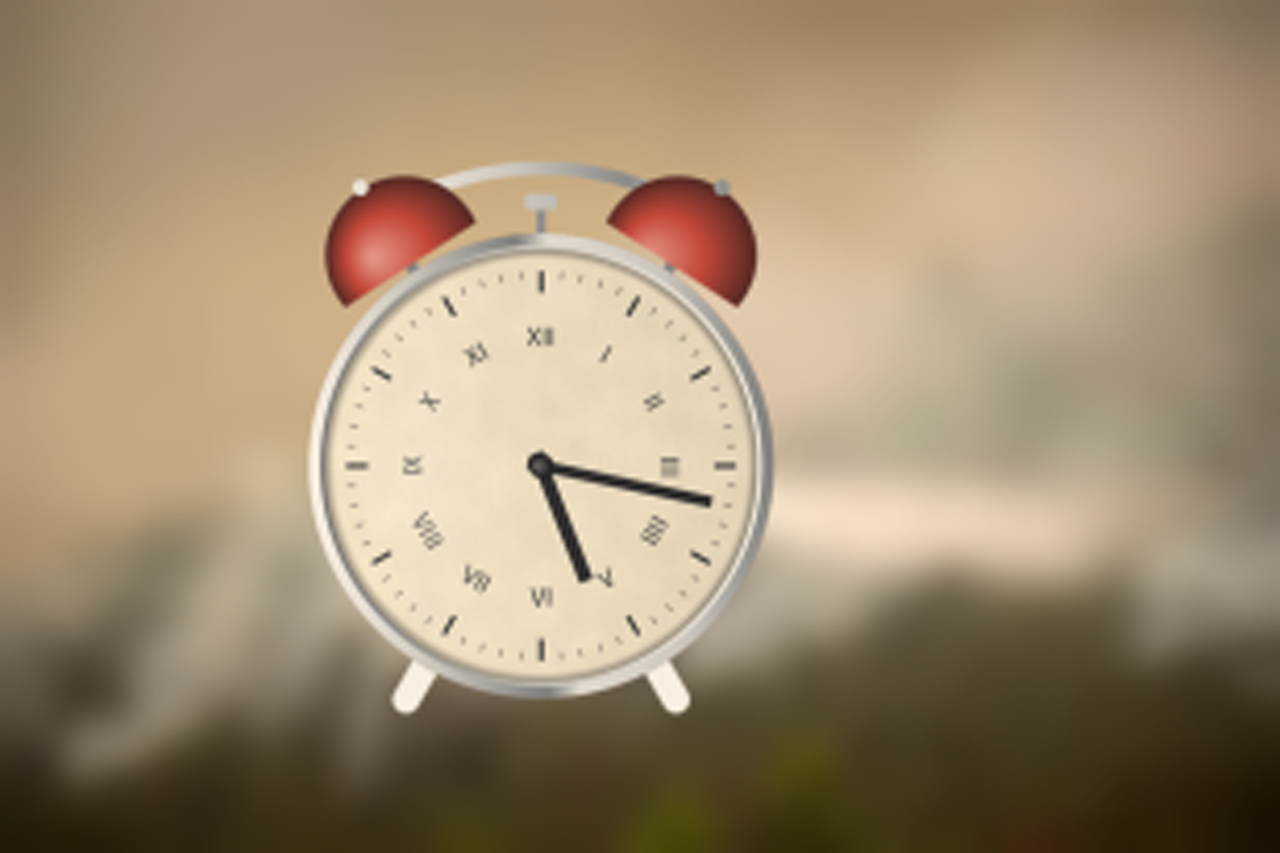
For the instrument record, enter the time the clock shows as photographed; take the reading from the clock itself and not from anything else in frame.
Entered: 5:17
